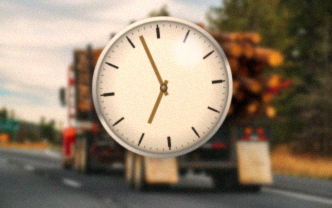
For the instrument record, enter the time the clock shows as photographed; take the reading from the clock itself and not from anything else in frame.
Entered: 6:57
